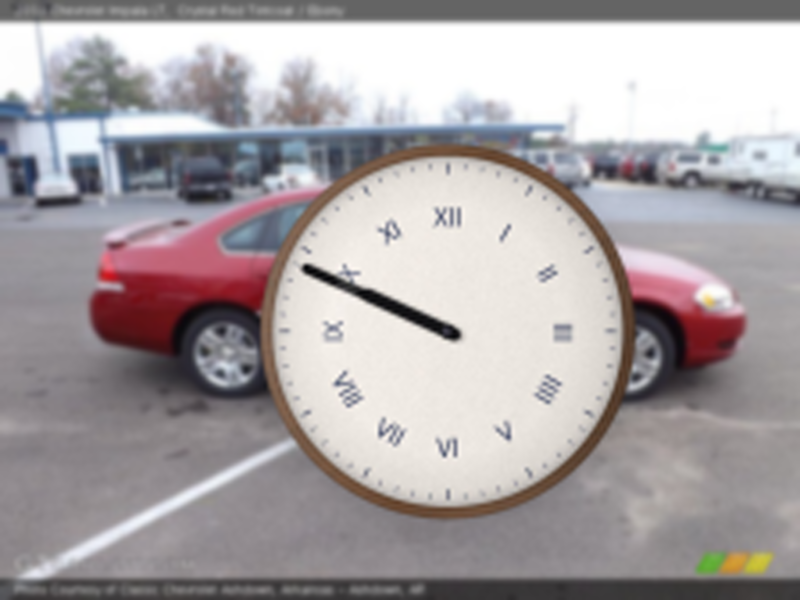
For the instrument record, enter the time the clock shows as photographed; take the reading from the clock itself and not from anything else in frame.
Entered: 9:49
